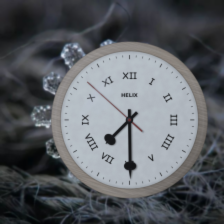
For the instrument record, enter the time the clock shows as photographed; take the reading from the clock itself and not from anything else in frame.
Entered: 7:29:52
